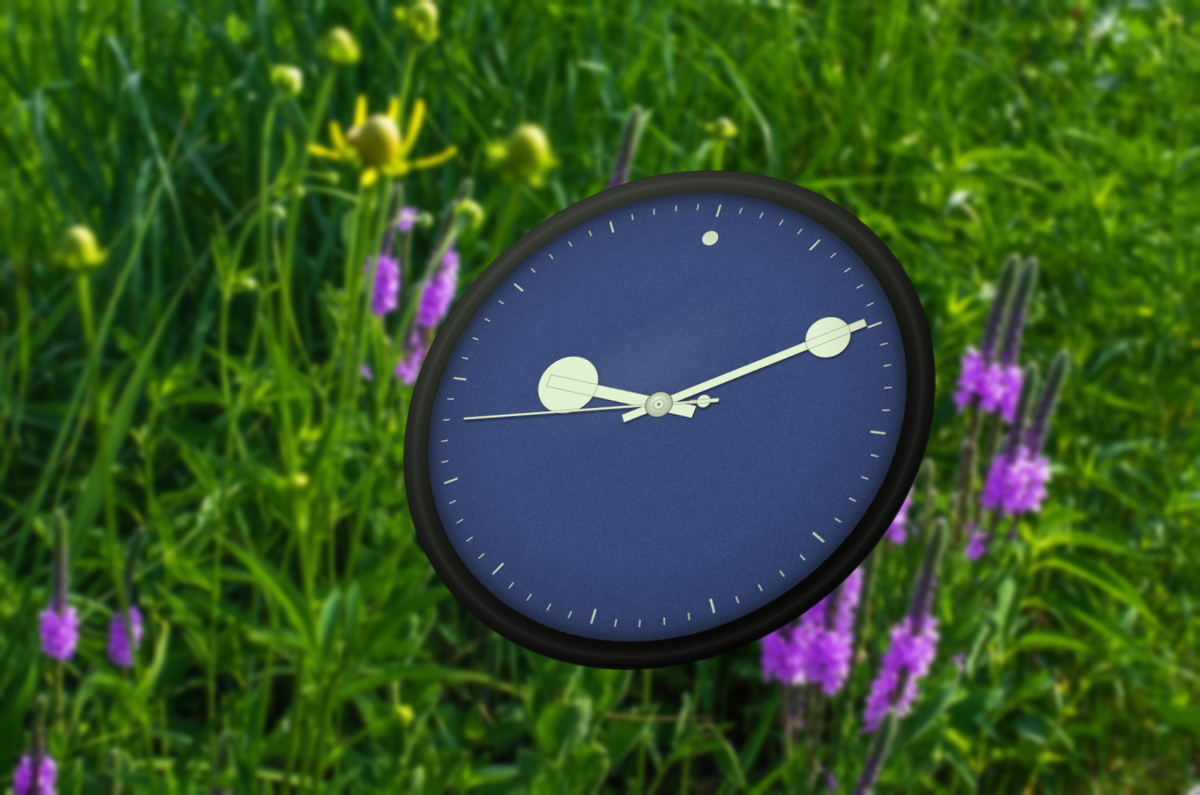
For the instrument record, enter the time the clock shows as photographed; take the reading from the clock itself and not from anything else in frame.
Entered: 9:09:43
